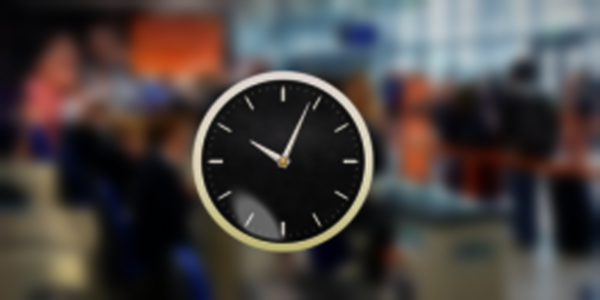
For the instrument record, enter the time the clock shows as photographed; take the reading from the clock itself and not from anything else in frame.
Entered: 10:04
